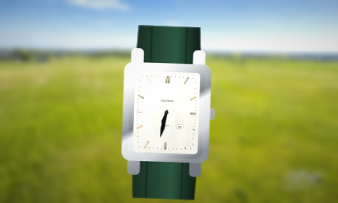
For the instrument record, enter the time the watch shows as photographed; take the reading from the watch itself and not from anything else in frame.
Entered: 6:32
